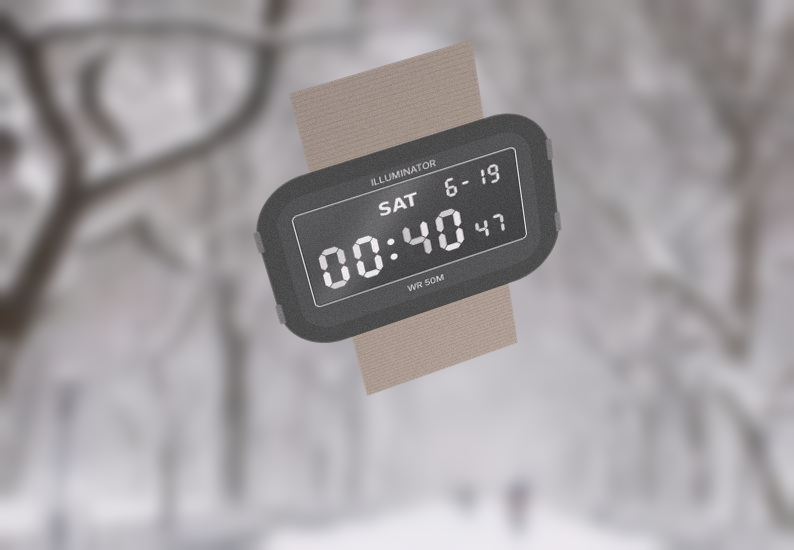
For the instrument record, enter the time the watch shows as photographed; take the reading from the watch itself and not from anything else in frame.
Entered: 0:40:47
